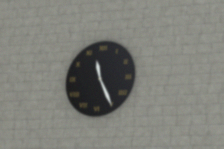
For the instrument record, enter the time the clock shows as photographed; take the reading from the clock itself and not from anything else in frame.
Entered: 11:25
